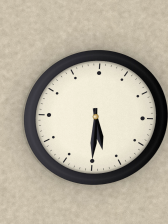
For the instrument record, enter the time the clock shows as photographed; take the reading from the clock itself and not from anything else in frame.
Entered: 5:30
